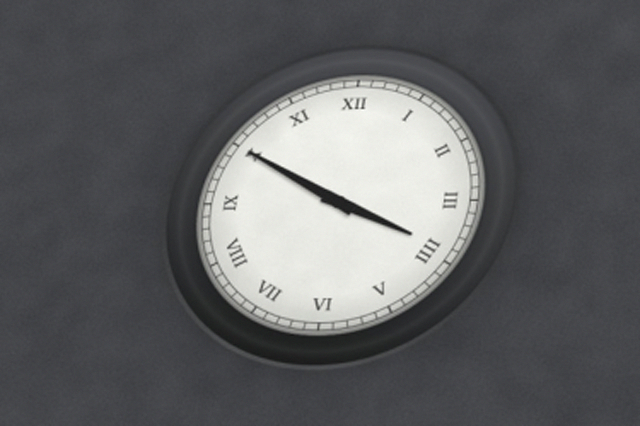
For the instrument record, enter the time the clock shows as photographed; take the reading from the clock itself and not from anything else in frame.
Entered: 3:50
